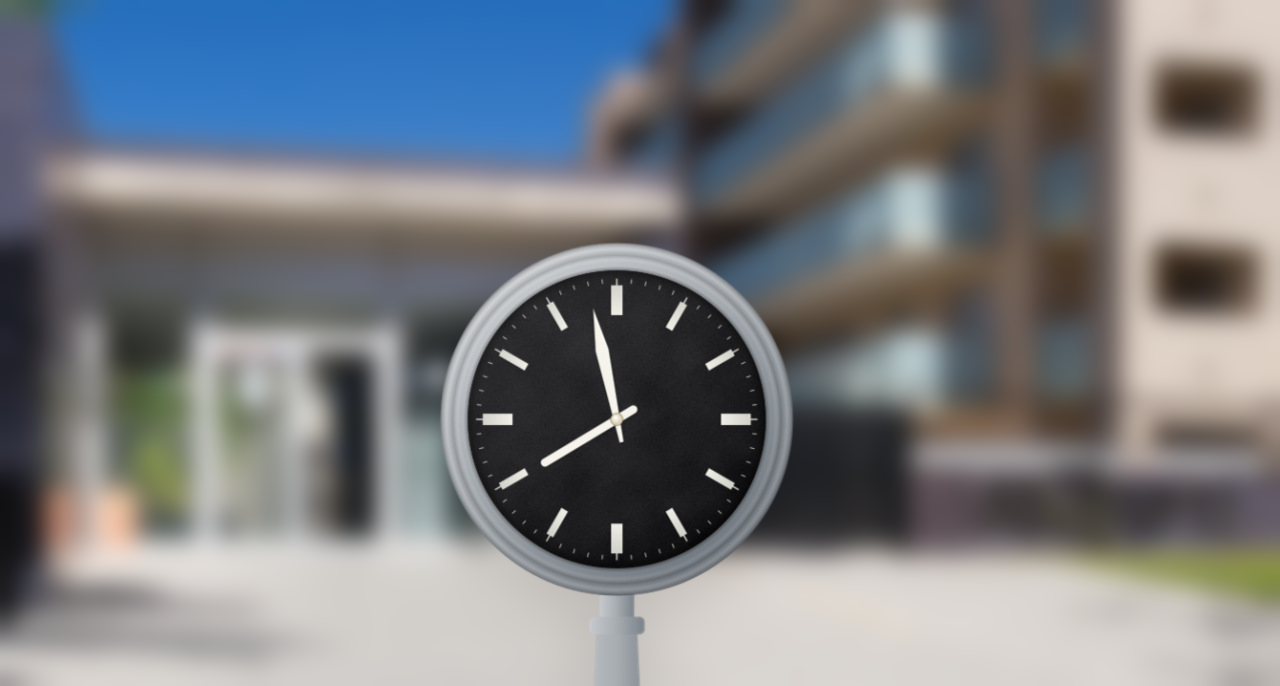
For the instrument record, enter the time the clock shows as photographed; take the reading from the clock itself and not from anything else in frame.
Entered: 7:58
